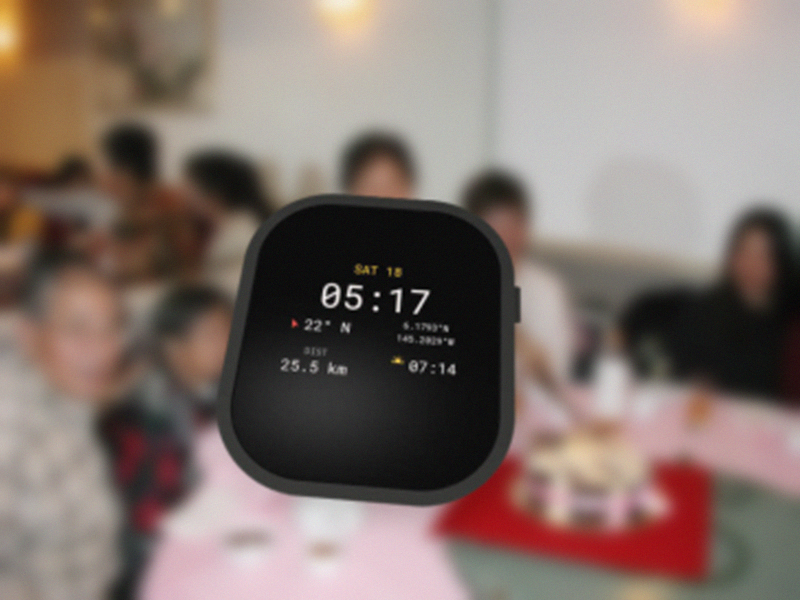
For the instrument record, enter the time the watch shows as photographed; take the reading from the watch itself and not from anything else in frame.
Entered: 5:17
